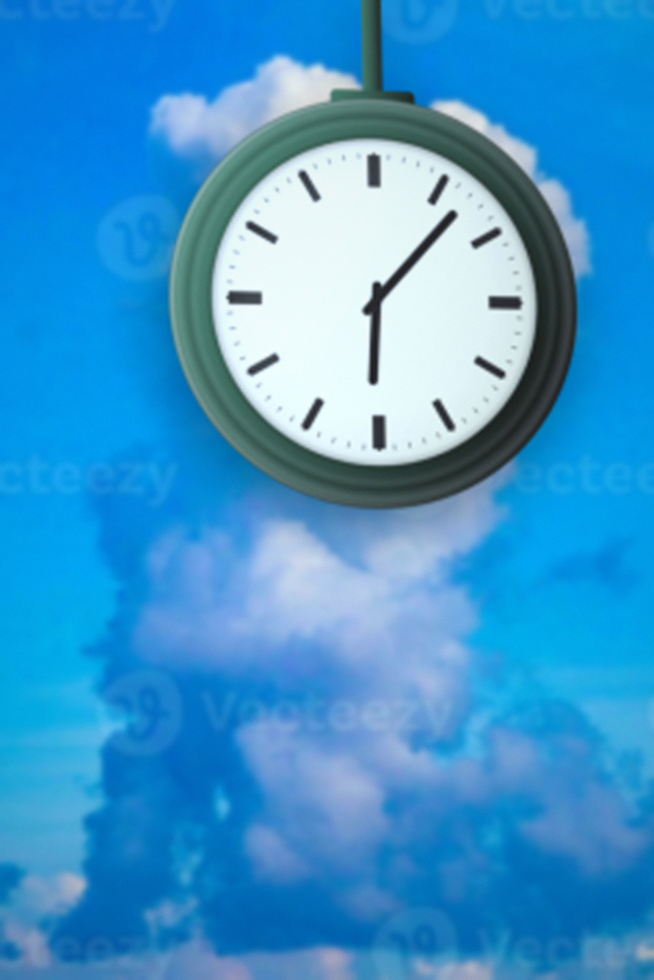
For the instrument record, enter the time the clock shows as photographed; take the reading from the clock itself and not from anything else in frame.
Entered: 6:07
